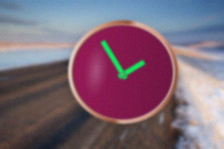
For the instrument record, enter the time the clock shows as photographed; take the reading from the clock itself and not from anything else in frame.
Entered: 1:55
